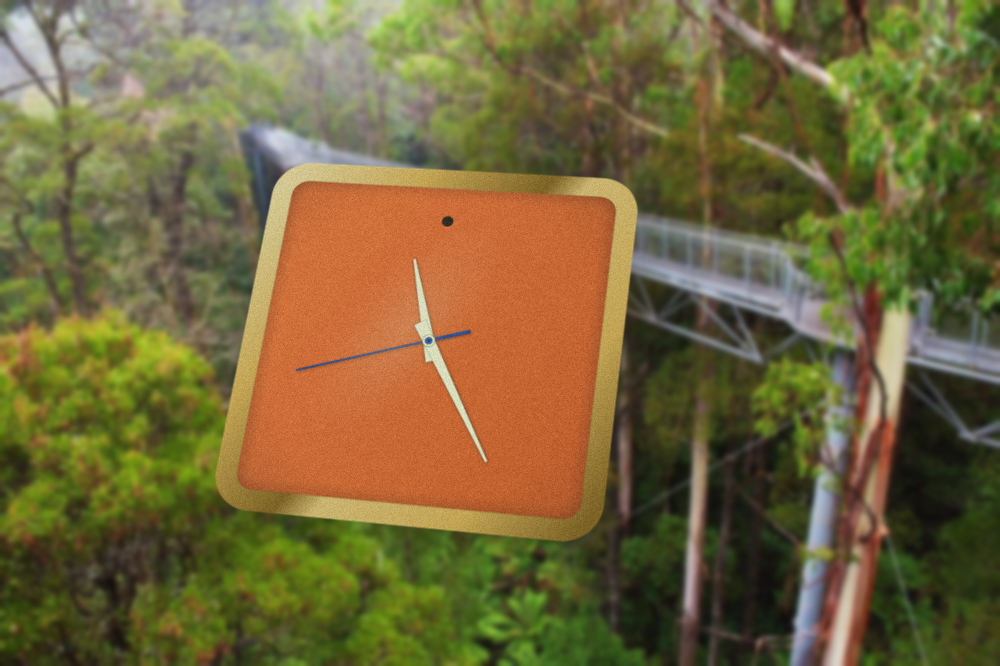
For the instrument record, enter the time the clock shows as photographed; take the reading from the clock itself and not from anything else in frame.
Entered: 11:24:42
